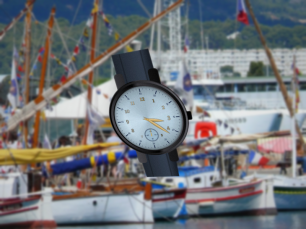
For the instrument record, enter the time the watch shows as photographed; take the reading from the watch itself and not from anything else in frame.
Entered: 3:22
